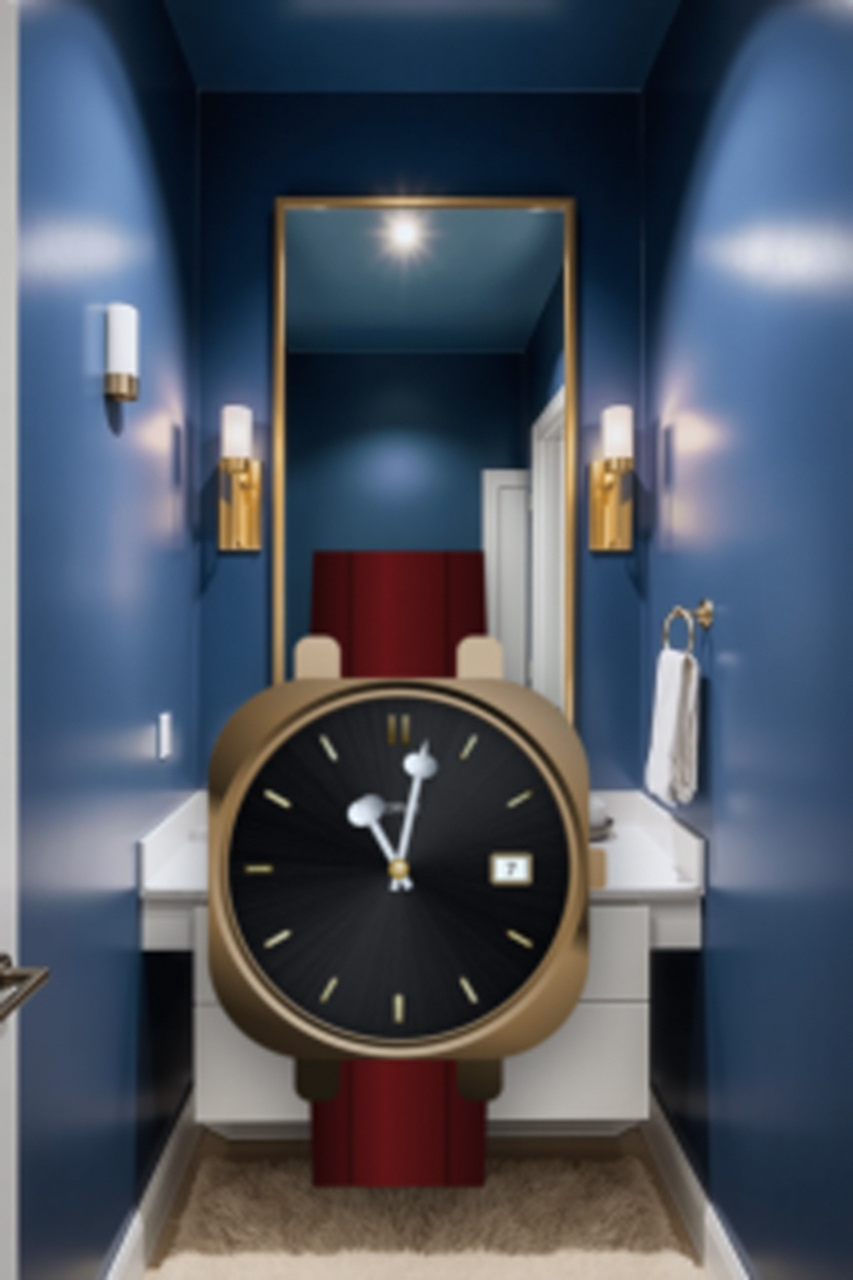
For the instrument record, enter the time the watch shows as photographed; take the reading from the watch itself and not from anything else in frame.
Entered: 11:02
